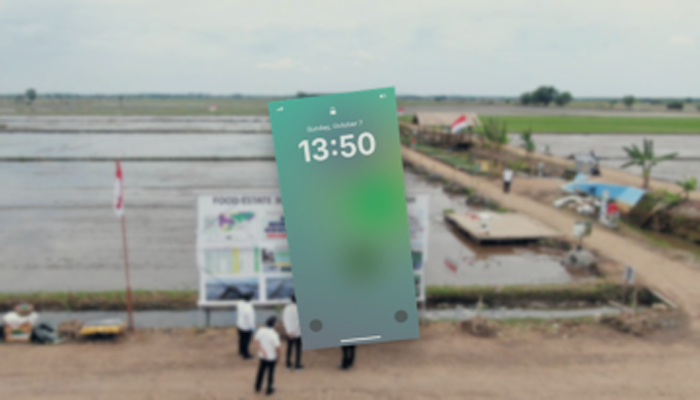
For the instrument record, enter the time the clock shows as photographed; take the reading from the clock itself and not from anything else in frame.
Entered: 13:50
